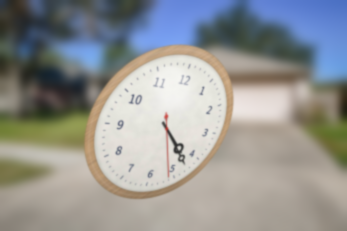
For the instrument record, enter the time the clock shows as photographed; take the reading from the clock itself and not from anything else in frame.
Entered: 4:22:26
